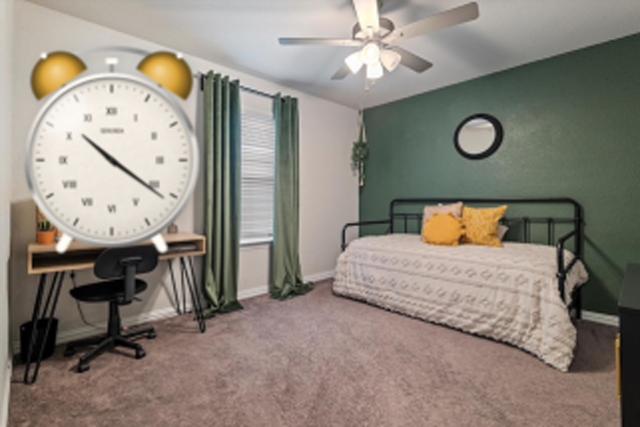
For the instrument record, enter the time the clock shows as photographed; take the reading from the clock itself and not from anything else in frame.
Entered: 10:21
